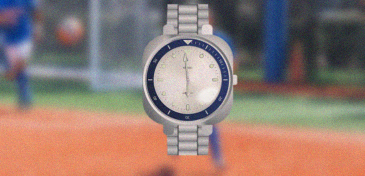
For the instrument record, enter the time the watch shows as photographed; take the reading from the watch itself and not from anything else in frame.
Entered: 5:59
